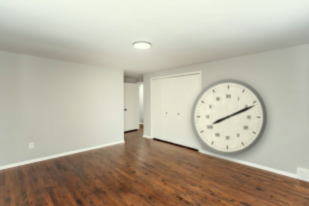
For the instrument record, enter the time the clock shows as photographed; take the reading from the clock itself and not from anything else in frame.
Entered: 8:11
